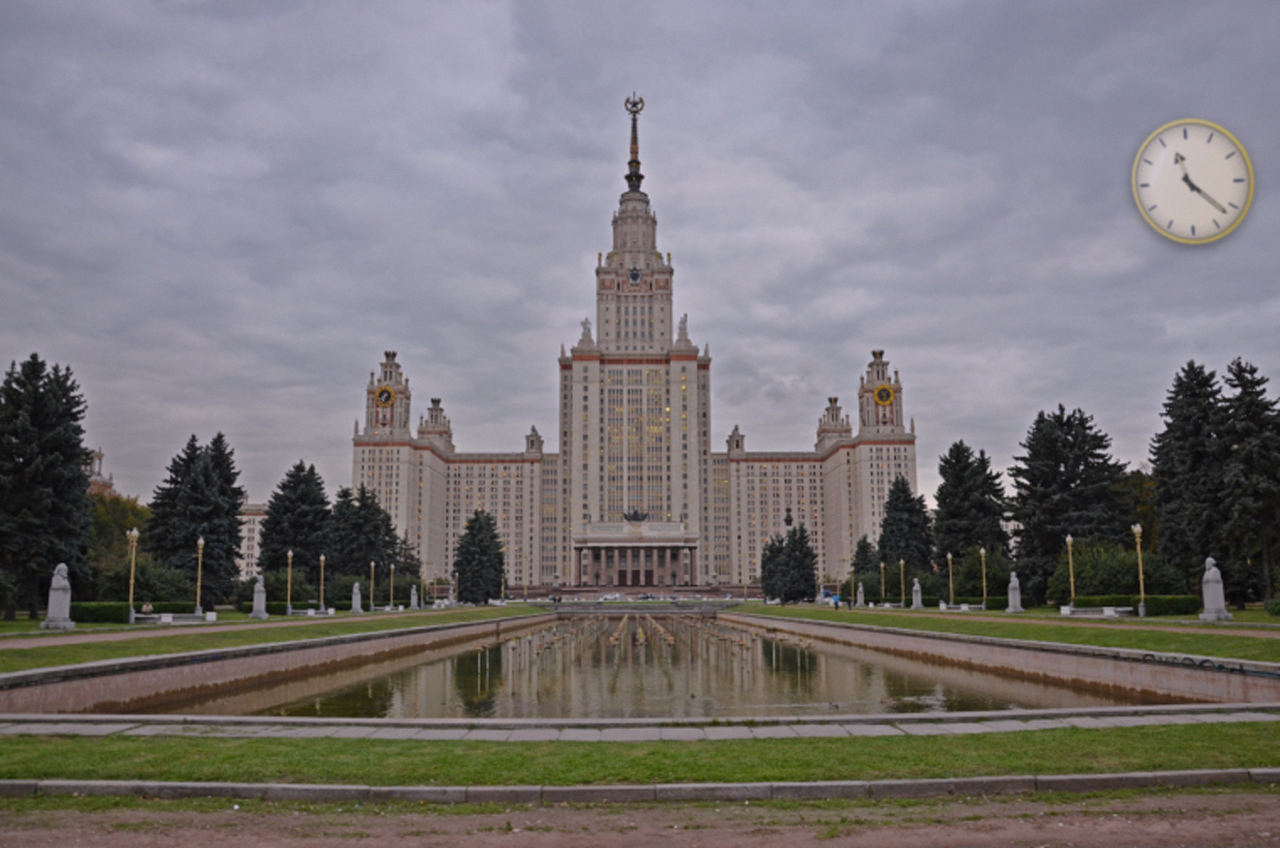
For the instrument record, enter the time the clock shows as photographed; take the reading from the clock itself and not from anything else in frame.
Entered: 11:22
